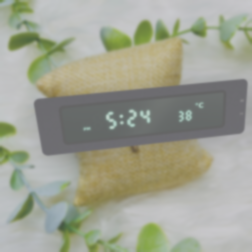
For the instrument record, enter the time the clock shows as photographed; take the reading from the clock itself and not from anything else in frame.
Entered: 5:24
